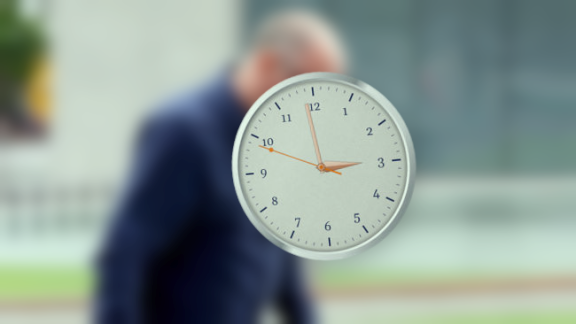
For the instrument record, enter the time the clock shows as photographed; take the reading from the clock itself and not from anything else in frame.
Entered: 2:58:49
